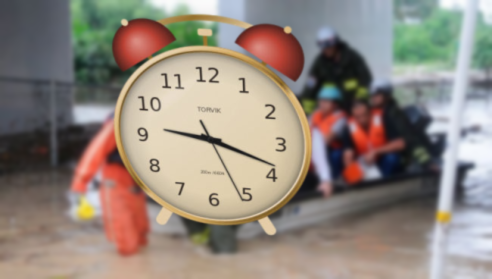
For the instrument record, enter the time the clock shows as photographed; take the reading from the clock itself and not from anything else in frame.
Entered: 9:18:26
